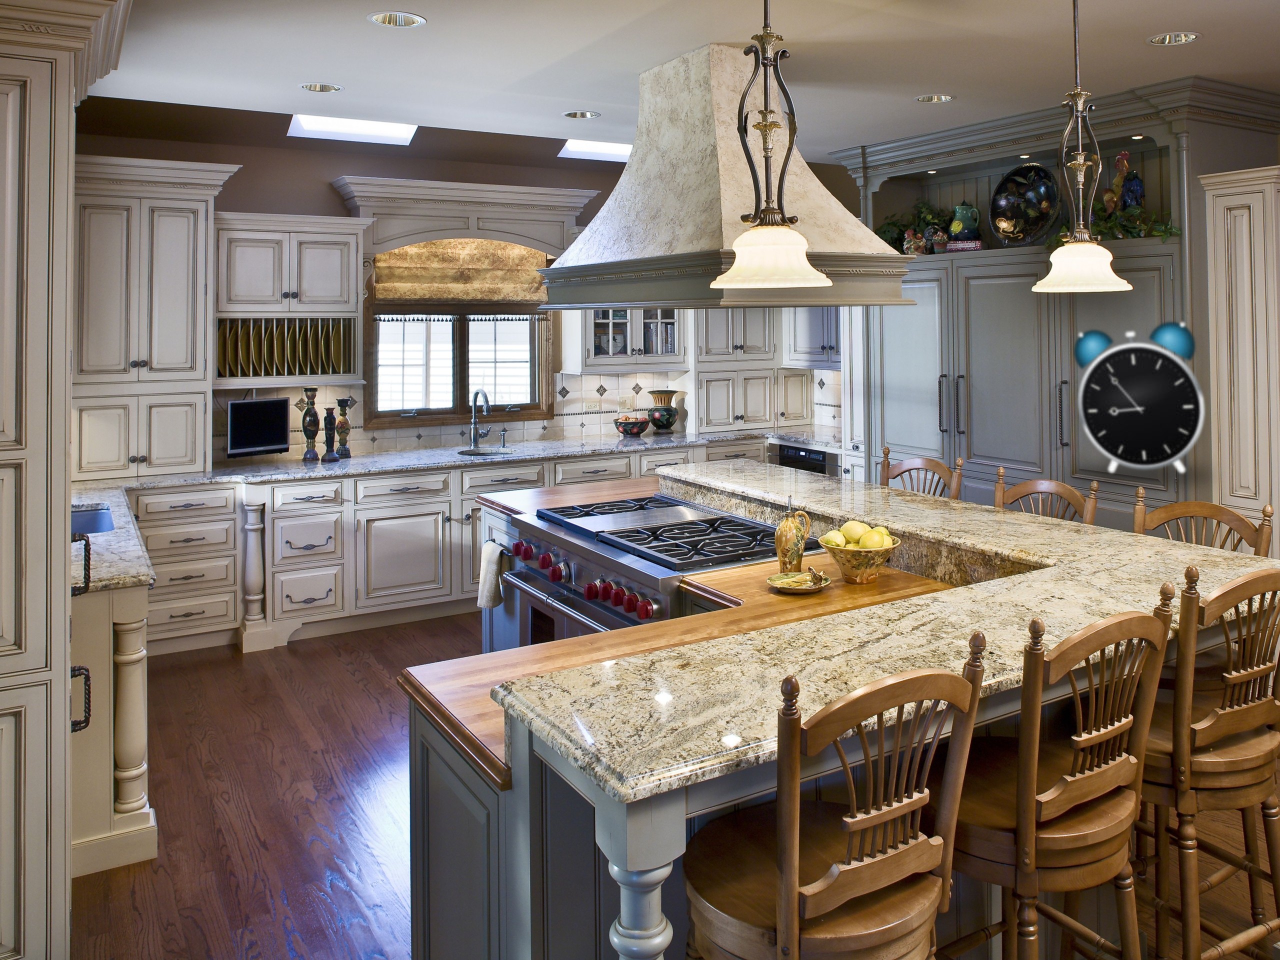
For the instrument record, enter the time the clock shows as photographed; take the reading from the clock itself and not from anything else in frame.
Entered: 8:54
